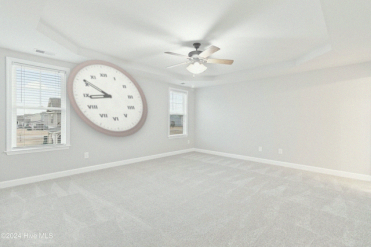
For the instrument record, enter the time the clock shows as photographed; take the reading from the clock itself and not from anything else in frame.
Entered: 8:51
